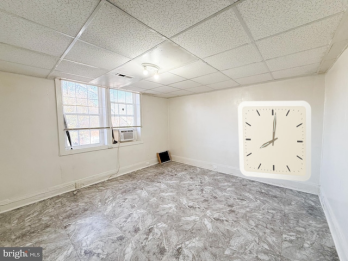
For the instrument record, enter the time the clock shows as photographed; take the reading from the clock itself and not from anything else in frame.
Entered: 8:01
